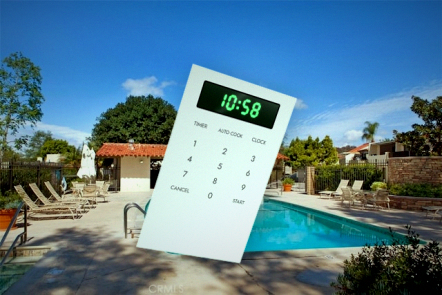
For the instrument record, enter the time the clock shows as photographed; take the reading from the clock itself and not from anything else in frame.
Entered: 10:58
